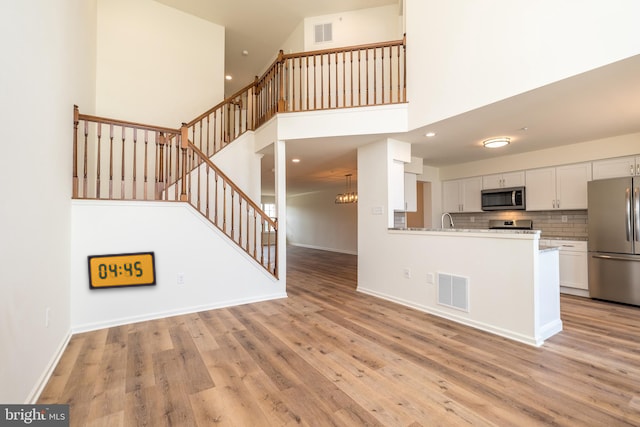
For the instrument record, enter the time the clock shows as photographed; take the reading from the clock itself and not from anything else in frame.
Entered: 4:45
